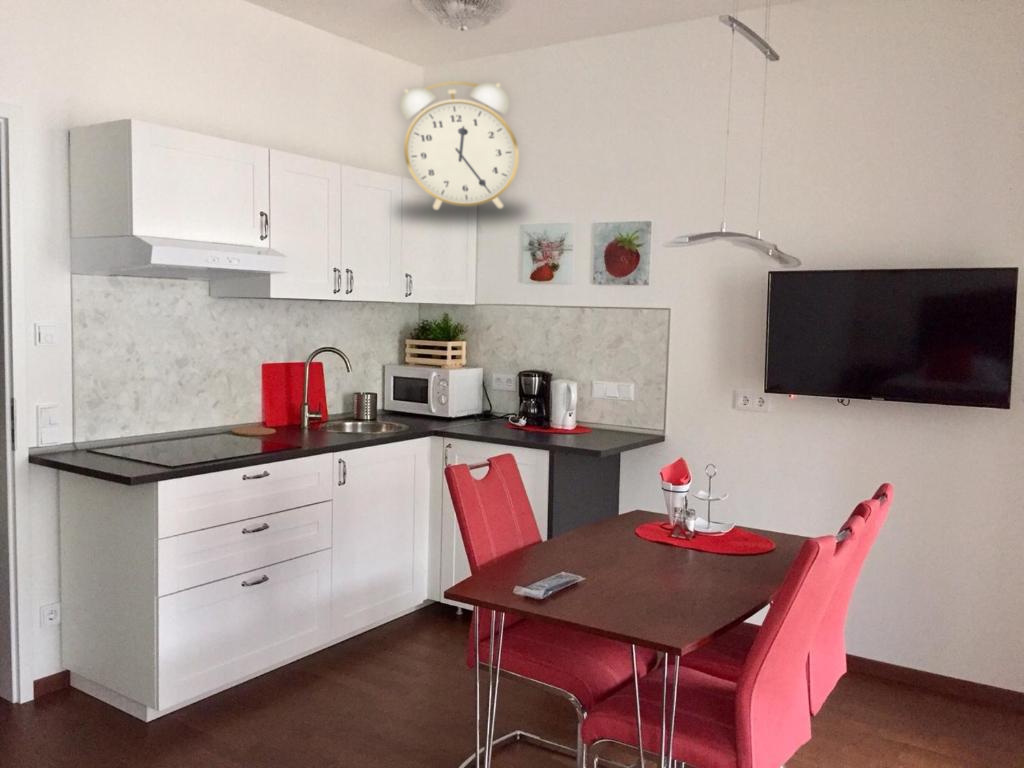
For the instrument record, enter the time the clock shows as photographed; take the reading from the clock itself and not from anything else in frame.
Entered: 12:25
